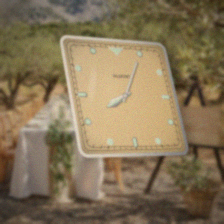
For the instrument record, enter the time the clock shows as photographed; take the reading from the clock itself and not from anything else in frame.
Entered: 8:05
